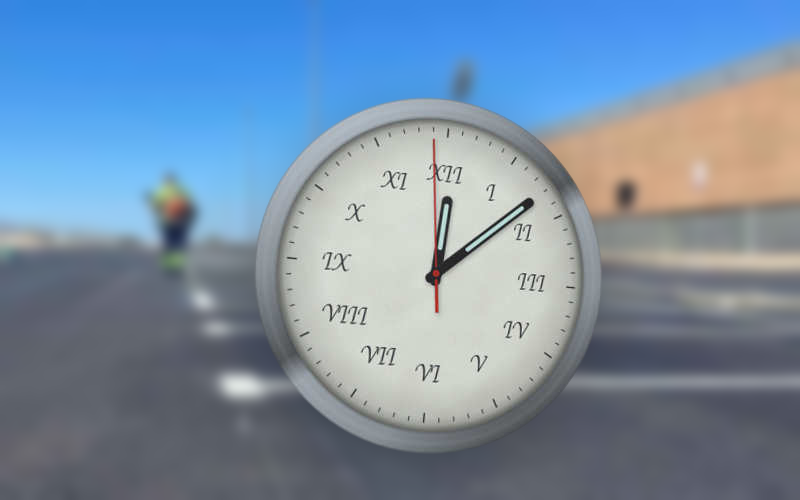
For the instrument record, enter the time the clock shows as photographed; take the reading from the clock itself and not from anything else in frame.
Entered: 12:07:59
